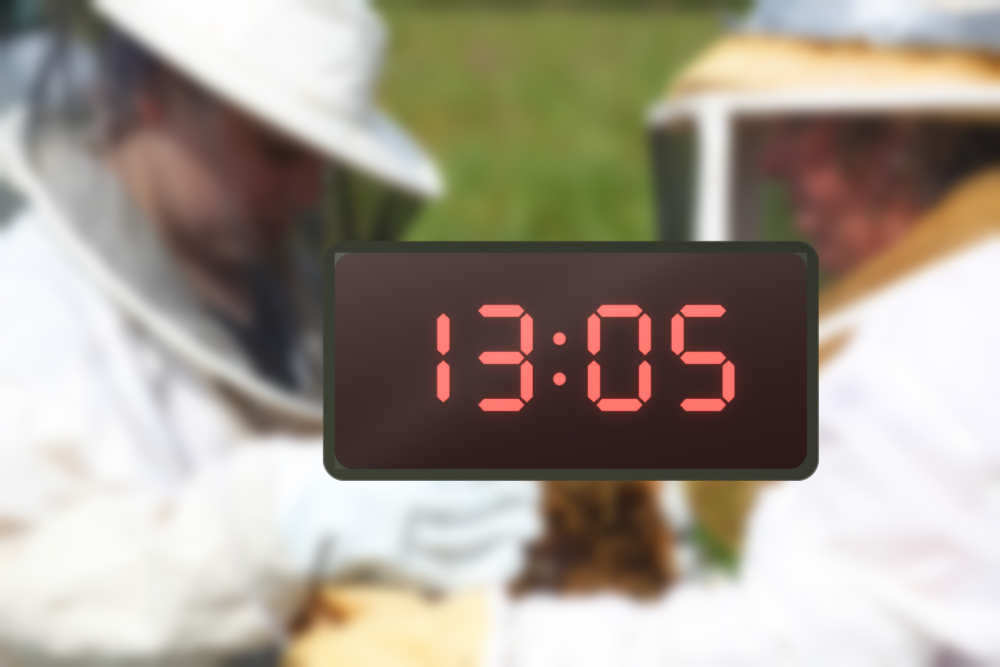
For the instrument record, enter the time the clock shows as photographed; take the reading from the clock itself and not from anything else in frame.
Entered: 13:05
